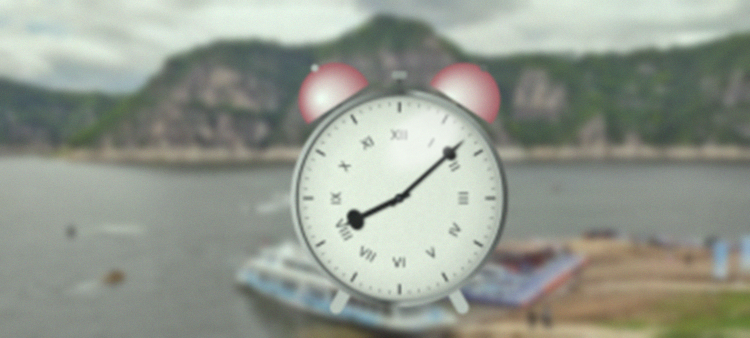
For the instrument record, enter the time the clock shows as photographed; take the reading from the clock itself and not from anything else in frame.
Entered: 8:08
